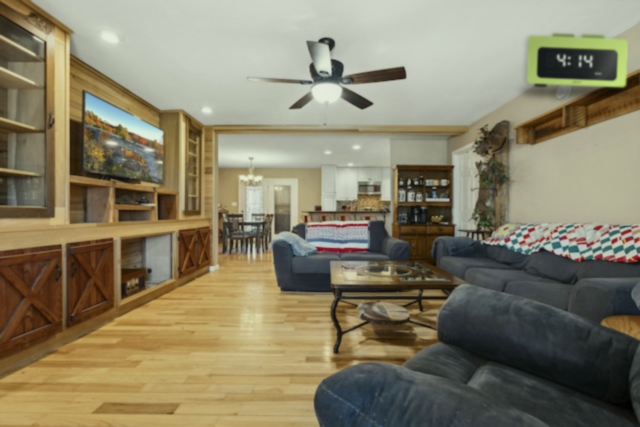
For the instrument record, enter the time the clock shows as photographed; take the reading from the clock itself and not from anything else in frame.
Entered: 4:14
